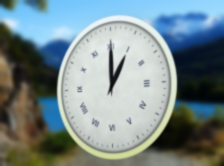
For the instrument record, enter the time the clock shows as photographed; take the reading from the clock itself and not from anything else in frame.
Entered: 1:00
